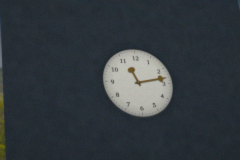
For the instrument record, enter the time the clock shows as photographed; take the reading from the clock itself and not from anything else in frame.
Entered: 11:13
